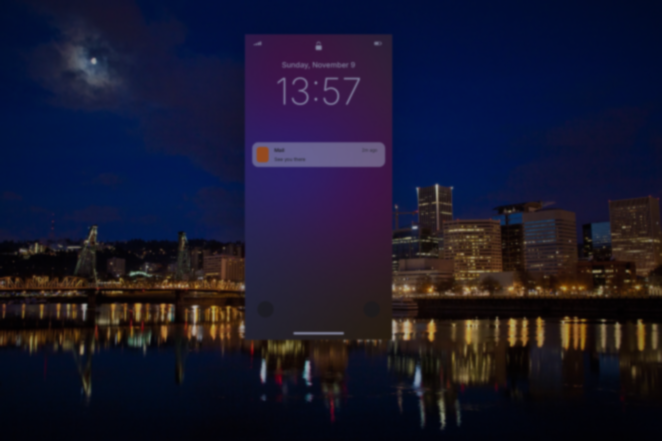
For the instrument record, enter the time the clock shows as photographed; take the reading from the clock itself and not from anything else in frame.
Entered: 13:57
